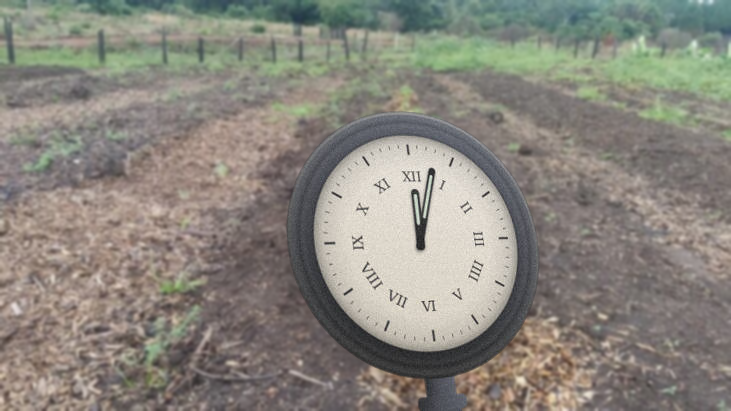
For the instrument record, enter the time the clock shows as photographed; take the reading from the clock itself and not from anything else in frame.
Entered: 12:03
